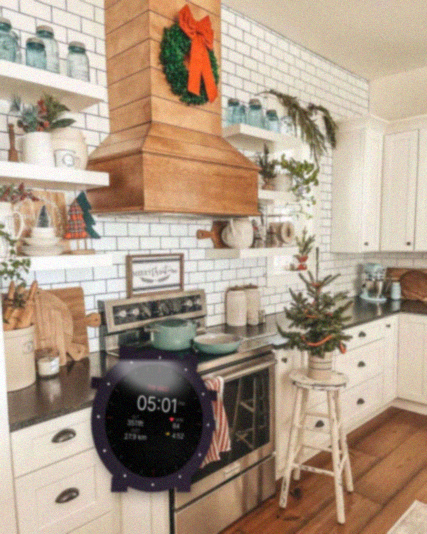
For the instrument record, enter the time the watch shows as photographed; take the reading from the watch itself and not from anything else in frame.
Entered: 5:01
